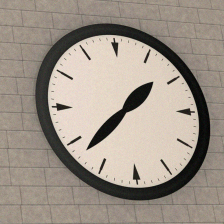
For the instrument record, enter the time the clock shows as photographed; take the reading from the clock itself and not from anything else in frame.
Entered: 1:38
